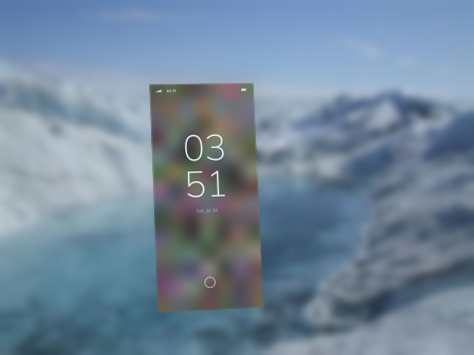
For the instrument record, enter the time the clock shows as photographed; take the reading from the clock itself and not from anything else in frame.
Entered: 3:51
